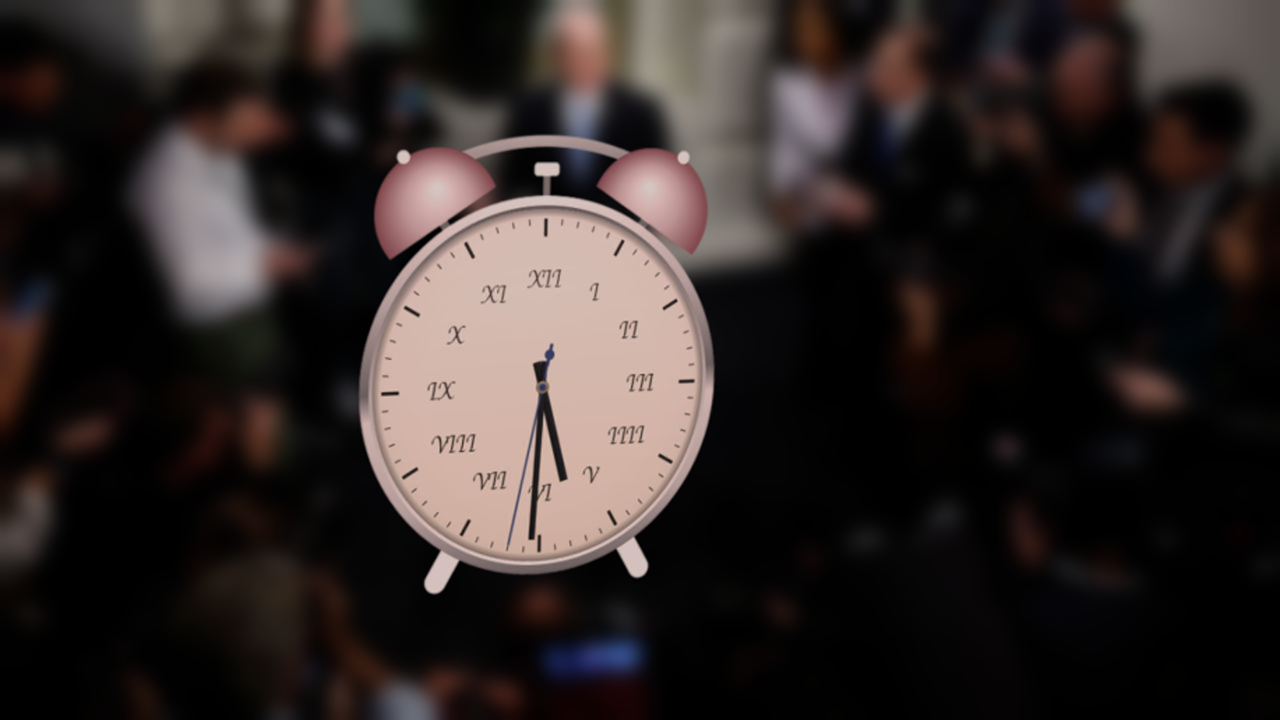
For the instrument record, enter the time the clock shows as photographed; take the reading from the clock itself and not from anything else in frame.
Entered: 5:30:32
